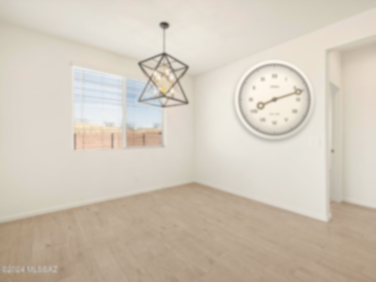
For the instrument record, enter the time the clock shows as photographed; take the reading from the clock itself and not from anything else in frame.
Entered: 8:12
